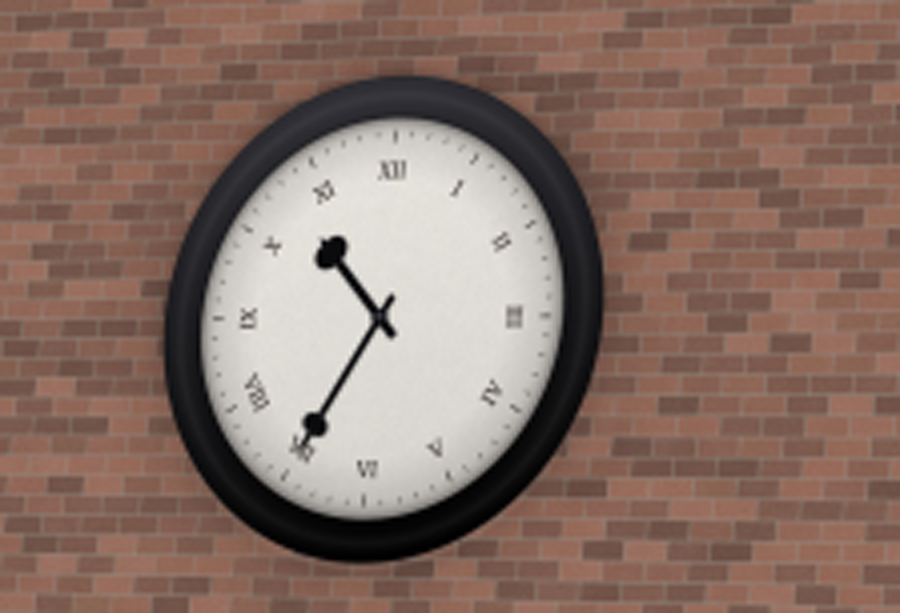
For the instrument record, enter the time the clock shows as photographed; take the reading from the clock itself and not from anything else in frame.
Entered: 10:35
